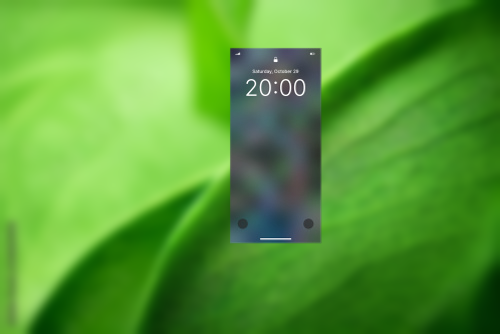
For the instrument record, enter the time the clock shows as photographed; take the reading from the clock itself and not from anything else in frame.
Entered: 20:00
